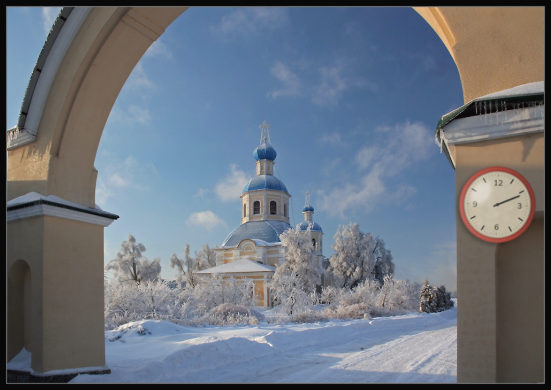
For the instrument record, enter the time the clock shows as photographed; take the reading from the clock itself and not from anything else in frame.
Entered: 2:11
